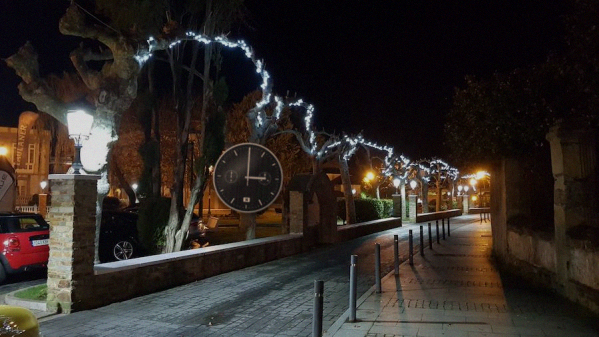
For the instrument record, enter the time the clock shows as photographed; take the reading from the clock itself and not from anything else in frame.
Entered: 3:00
